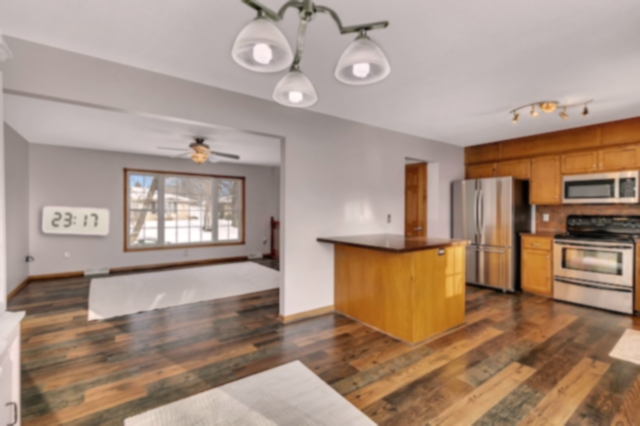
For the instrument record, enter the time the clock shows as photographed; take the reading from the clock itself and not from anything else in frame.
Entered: 23:17
